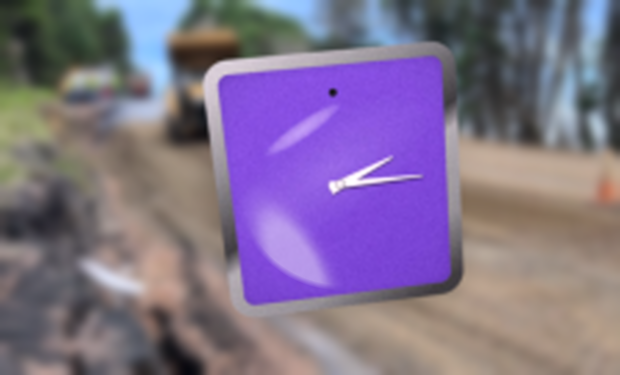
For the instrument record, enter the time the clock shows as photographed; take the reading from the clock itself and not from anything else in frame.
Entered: 2:15
